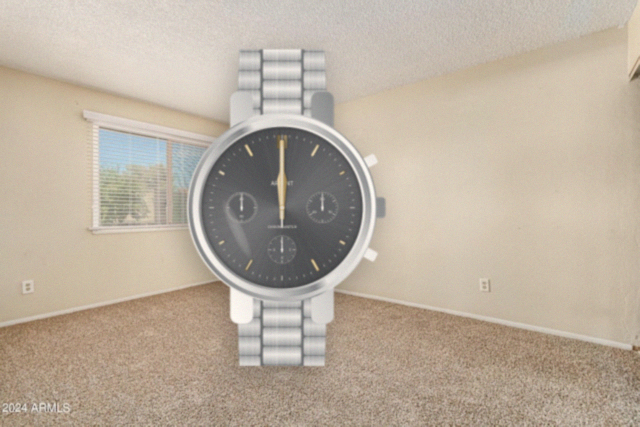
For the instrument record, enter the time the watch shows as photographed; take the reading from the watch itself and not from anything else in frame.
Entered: 12:00
